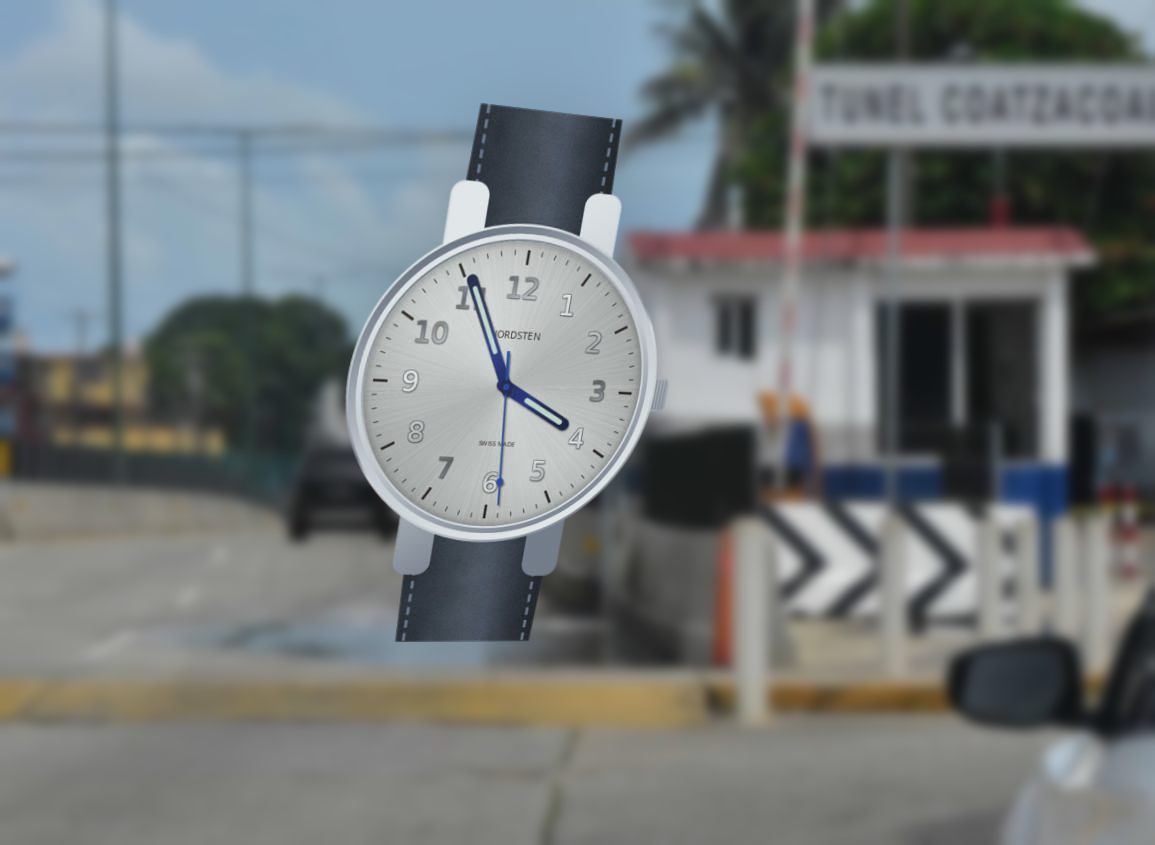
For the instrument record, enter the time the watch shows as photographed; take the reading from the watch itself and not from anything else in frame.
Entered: 3:55:29
